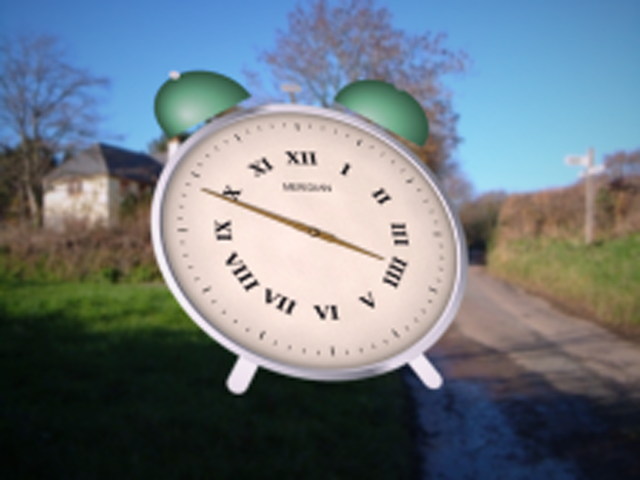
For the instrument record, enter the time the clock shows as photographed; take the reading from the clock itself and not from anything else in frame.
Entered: 3:49
